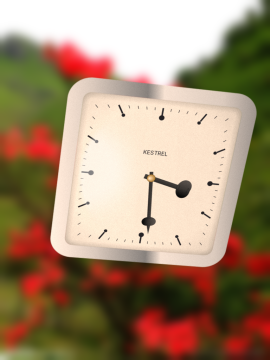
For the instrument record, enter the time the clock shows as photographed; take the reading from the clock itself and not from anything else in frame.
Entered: 3:29
